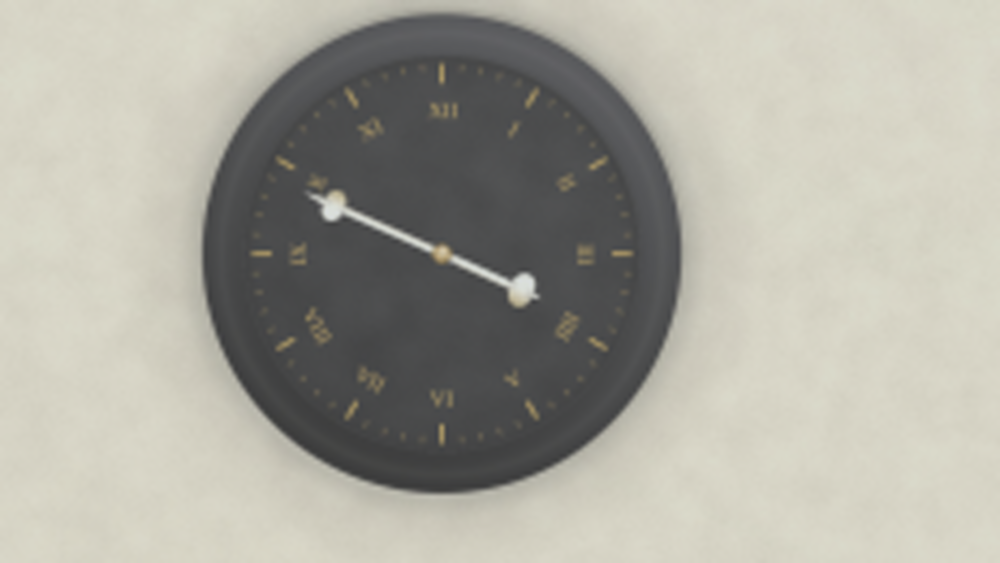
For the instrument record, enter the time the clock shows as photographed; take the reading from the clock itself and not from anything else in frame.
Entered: 3:49
